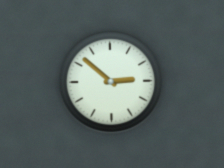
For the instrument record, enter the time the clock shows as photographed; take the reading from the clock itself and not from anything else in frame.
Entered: 2:52
